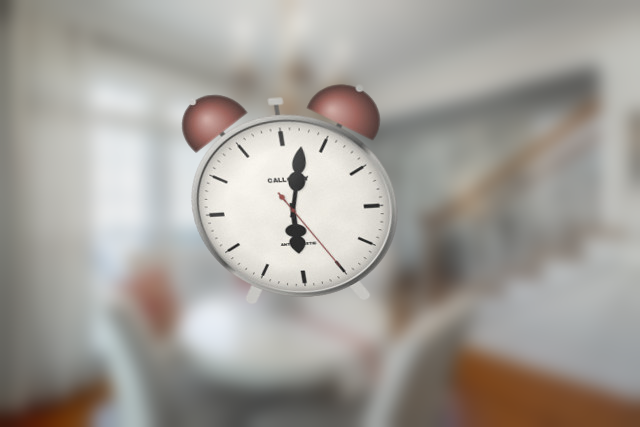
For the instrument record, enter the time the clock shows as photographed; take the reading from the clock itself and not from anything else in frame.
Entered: 6:02:25
